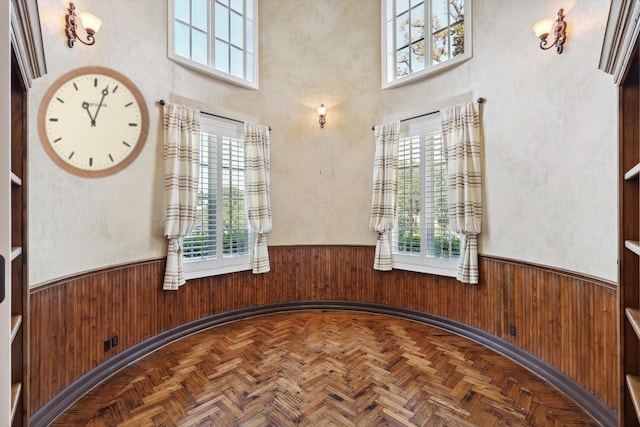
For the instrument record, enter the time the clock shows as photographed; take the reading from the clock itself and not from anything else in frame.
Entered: 11:03
